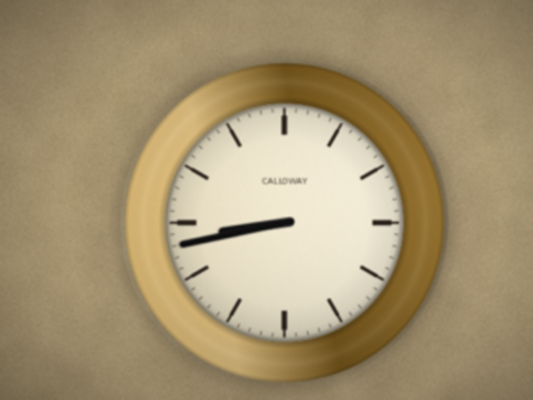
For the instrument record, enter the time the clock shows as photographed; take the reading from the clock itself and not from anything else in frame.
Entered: 8:43
